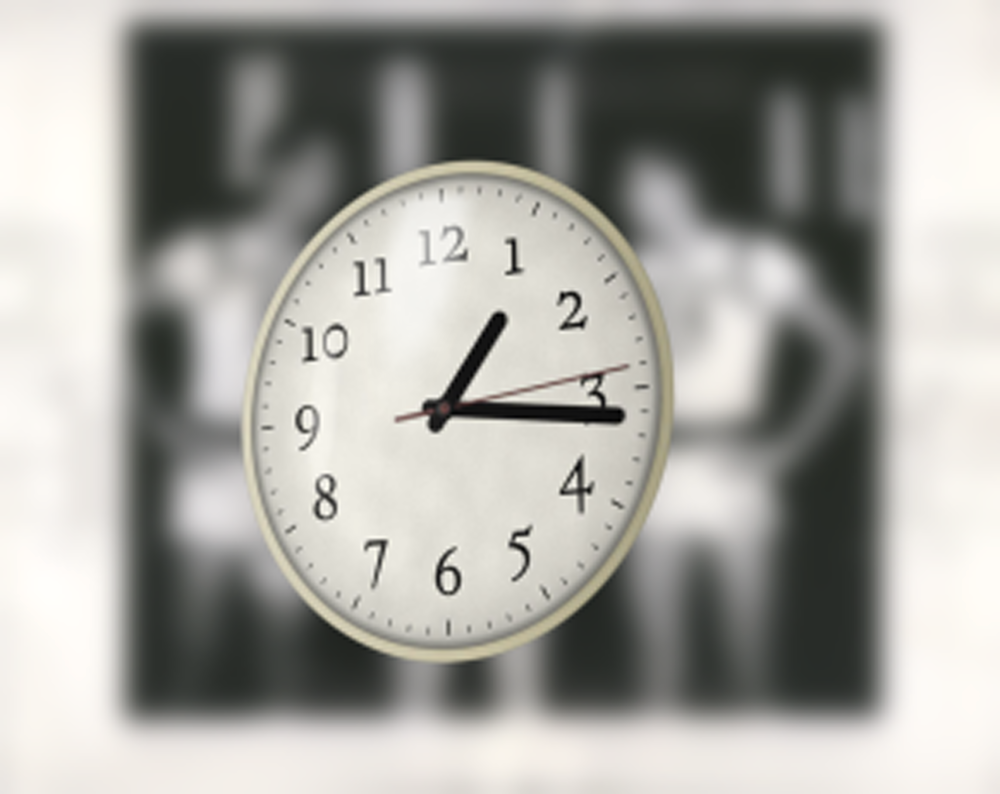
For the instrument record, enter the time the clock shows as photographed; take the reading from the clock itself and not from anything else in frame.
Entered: 1:16:14
